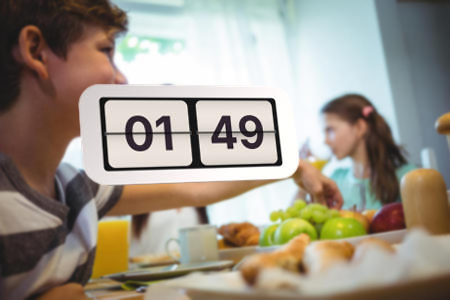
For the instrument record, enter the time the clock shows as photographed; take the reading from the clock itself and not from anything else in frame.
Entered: 1:49
